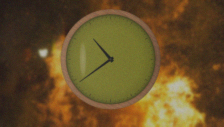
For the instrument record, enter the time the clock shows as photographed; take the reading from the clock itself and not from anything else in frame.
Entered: 10:39
